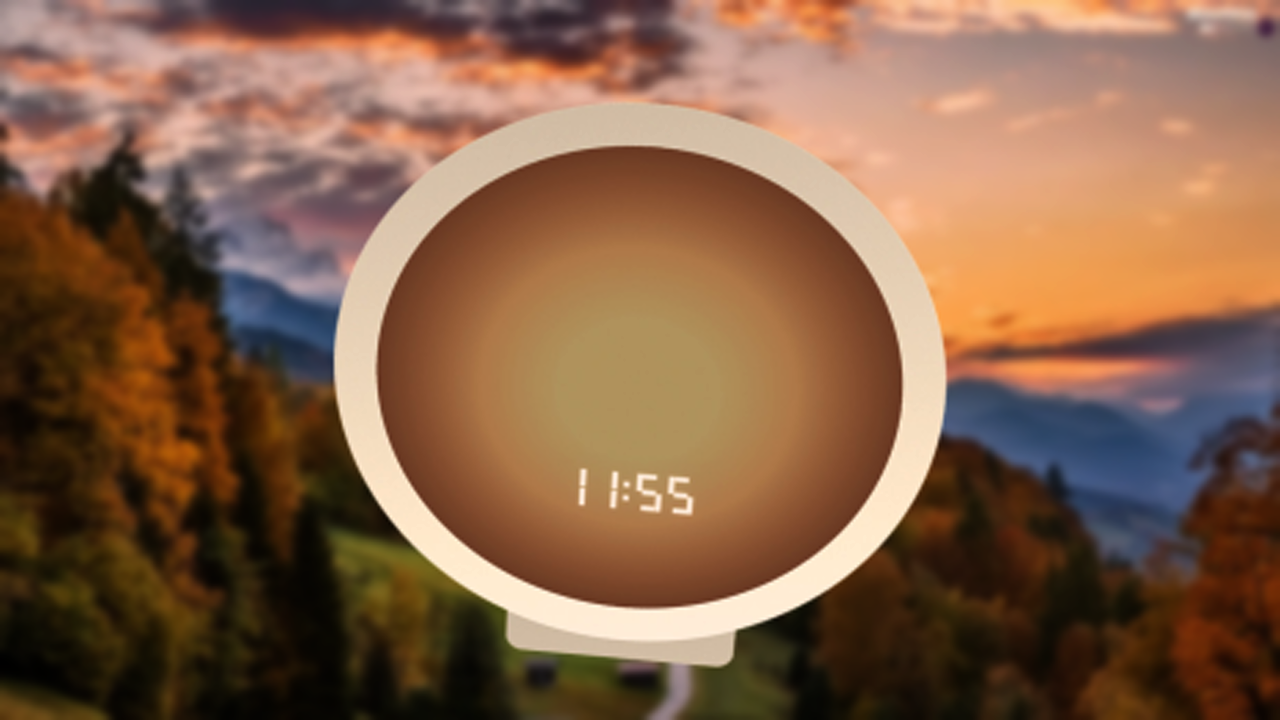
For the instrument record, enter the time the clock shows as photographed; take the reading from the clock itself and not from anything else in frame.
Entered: 11:55
